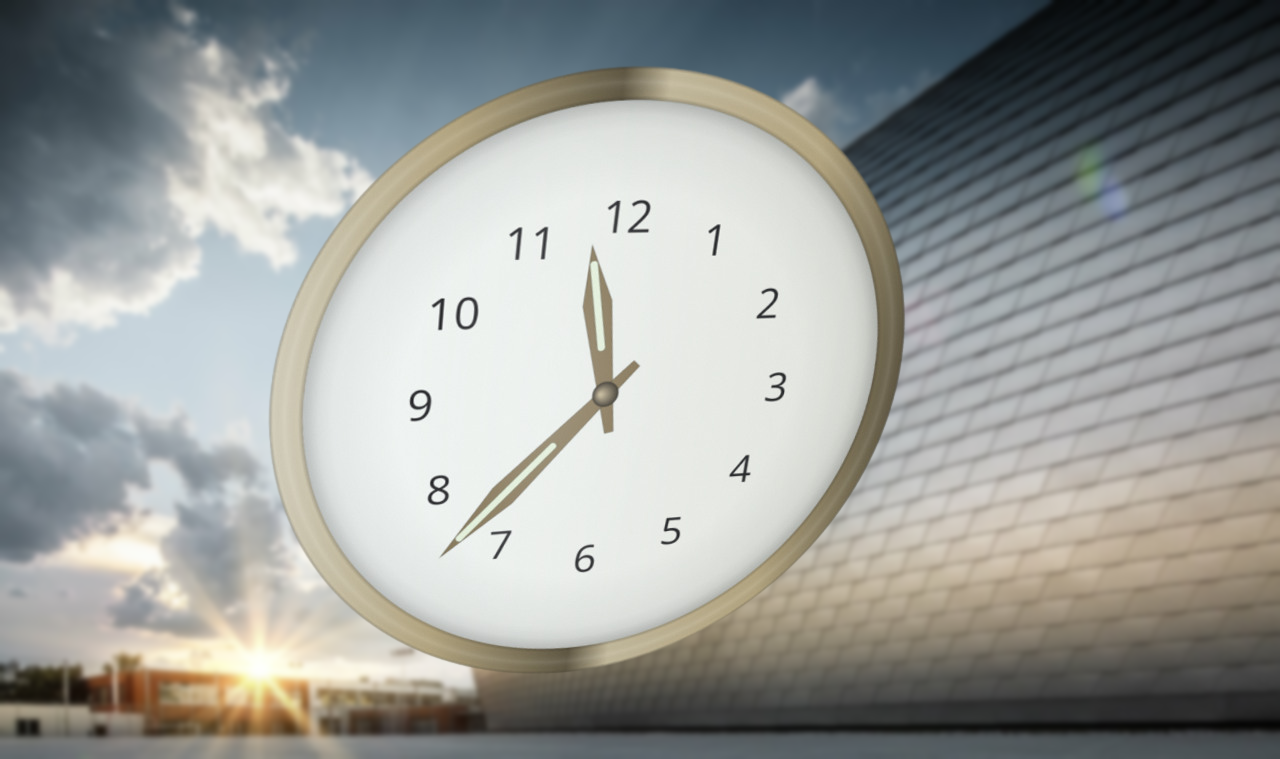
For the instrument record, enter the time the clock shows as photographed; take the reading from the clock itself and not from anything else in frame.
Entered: 11:37
